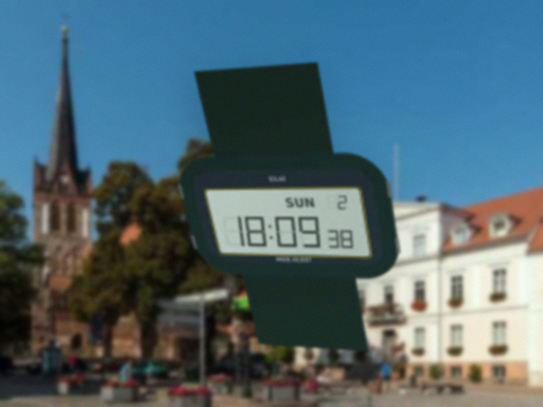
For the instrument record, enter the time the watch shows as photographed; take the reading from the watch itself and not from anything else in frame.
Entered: 18:09:38
